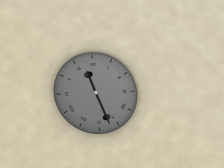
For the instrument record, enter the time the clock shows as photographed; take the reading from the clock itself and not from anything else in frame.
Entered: 11:27
